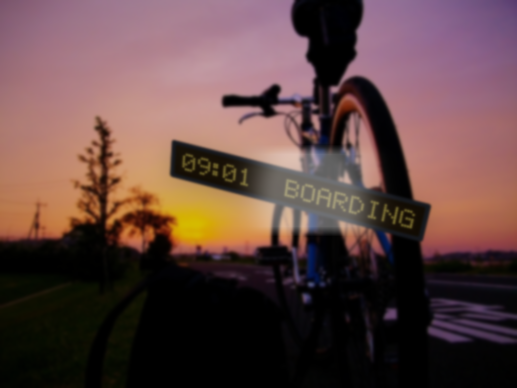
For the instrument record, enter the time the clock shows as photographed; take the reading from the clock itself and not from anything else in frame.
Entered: 9:01
